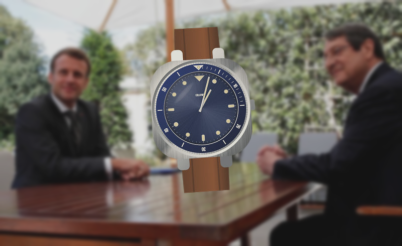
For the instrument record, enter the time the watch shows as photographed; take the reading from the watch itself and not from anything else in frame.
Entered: 1:03
